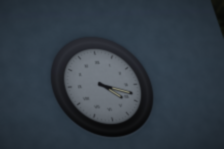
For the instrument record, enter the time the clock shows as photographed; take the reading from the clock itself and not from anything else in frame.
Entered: 4:18
